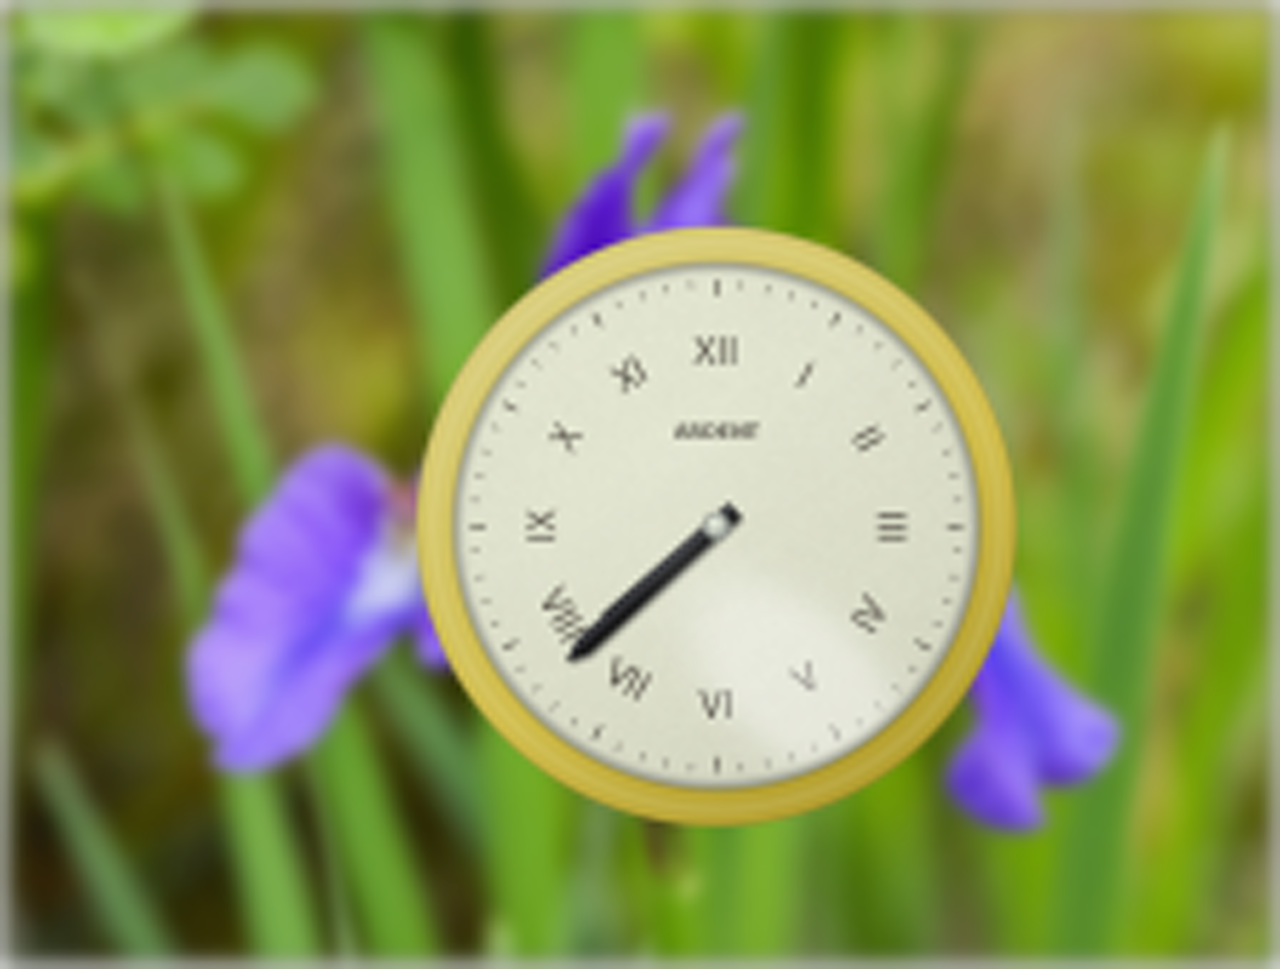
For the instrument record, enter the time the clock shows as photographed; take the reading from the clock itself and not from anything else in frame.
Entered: 7:38
